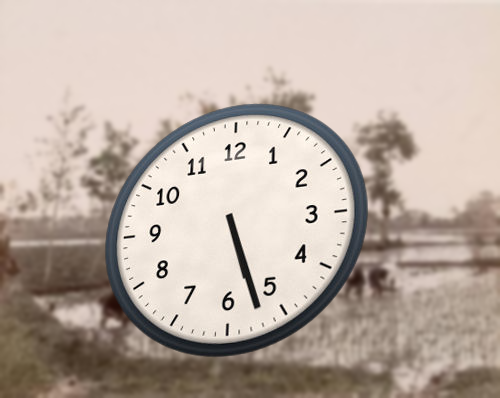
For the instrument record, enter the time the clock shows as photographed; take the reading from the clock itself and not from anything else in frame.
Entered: 5:27
